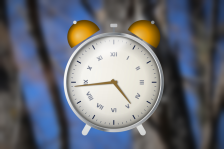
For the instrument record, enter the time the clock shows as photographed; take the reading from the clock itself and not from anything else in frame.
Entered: 4:44
